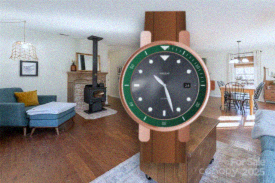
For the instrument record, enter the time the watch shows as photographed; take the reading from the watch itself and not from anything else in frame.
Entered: 10:27
